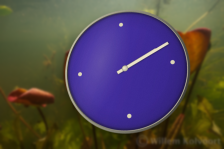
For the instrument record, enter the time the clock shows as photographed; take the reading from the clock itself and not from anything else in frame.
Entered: 2:11
